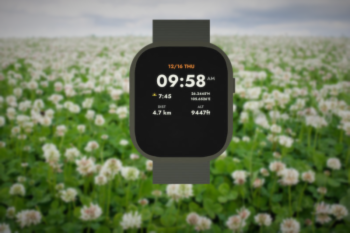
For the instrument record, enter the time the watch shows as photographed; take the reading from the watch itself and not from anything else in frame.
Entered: 9:58
